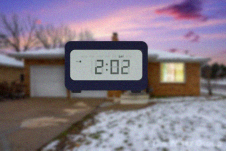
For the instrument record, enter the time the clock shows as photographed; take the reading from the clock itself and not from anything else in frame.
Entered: 2:02
